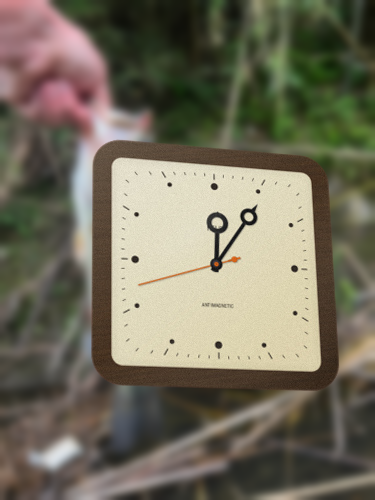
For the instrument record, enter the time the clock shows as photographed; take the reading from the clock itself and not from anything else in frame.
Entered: 12:05:42
